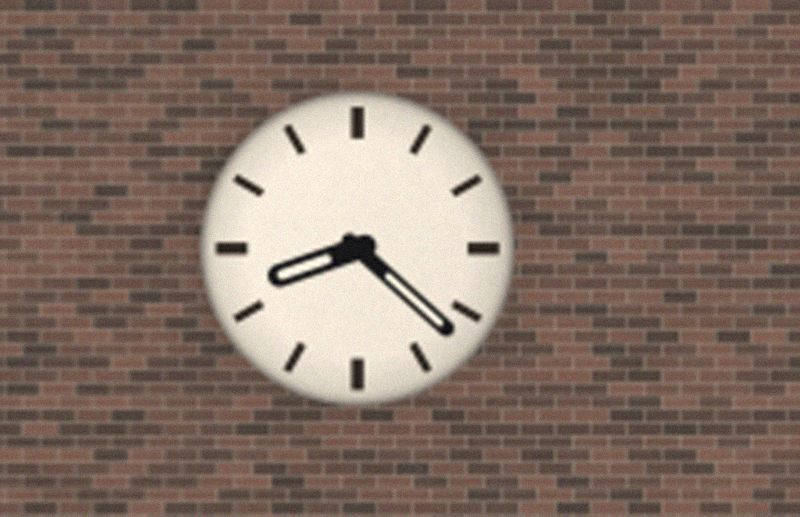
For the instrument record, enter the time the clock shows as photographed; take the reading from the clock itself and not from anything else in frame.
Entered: 8:22
